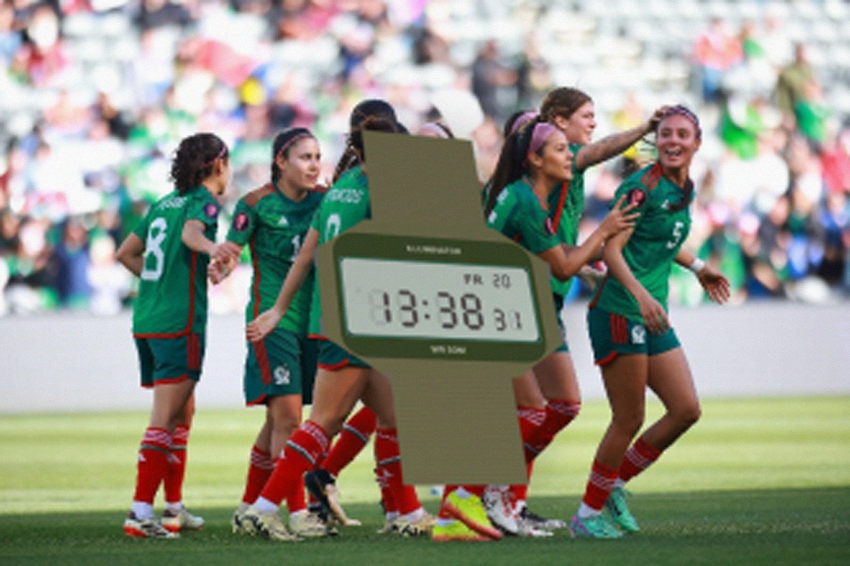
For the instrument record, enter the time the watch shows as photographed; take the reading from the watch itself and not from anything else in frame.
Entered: 13:38:31
